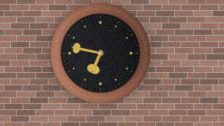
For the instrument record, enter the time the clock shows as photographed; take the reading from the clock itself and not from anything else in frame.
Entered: 6:47
